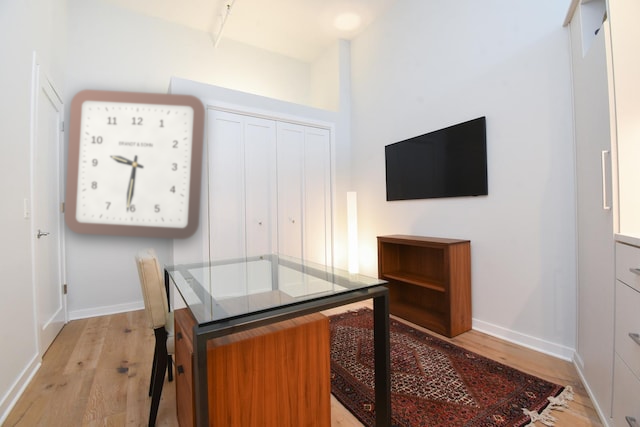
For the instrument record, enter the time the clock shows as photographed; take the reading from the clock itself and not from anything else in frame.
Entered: 9:31
